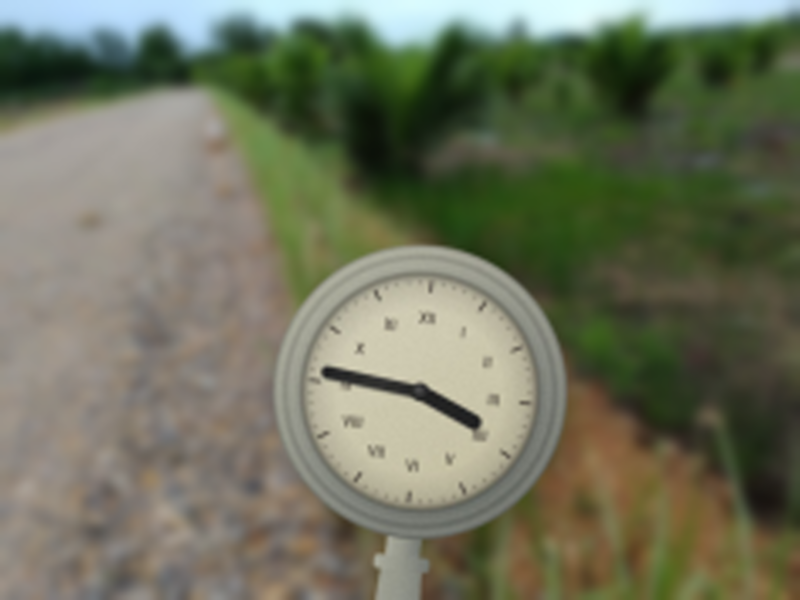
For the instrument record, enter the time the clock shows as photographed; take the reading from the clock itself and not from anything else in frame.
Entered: 3:46
